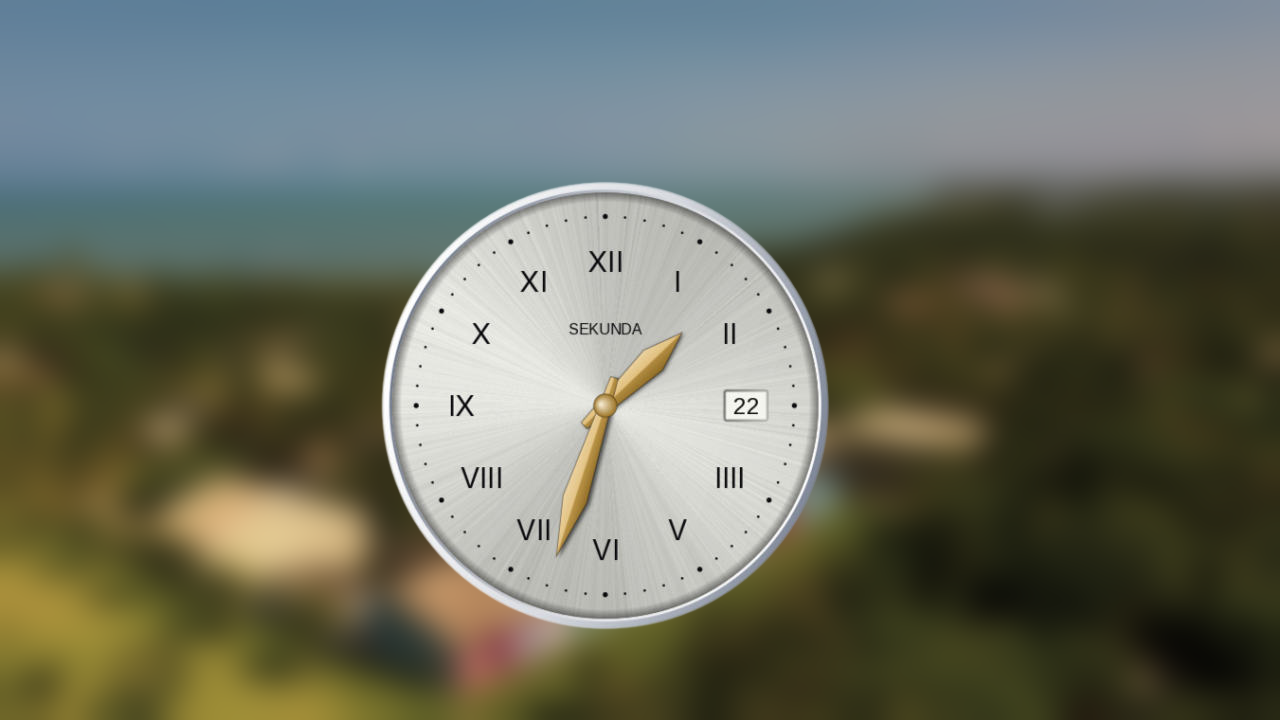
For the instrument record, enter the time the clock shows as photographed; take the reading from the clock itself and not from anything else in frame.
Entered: 1:33
